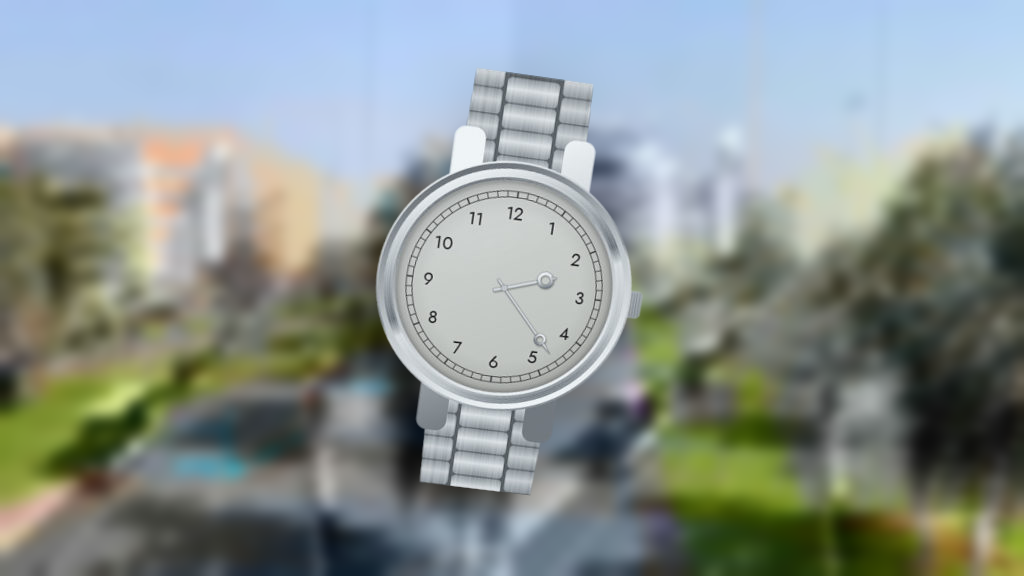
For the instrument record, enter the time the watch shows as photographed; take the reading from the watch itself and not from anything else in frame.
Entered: 2:23
